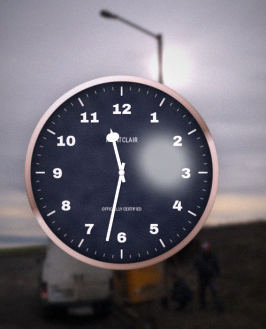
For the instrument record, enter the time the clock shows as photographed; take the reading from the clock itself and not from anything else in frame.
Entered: 11:32
